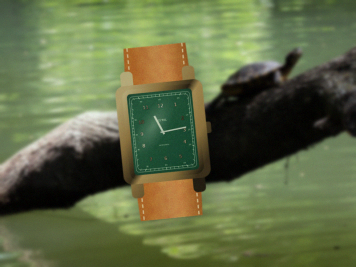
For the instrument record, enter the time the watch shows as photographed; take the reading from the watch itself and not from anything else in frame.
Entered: 11:14
